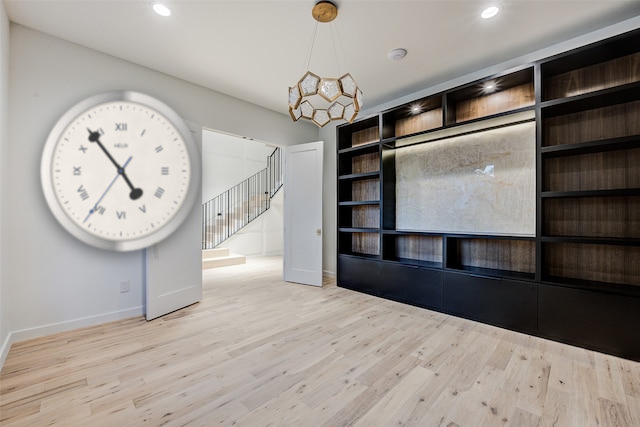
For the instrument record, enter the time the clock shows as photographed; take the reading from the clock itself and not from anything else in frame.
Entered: 4:53:36
